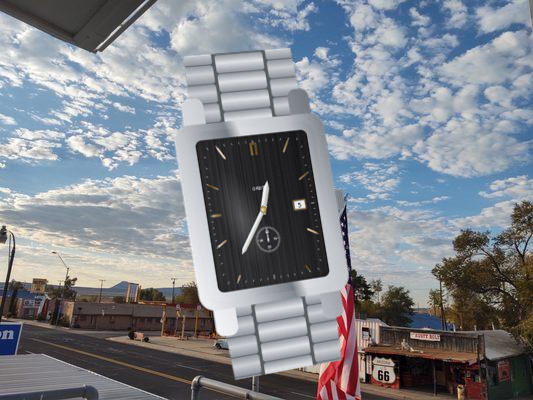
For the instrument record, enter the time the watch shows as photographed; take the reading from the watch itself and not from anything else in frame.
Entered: 12:36
